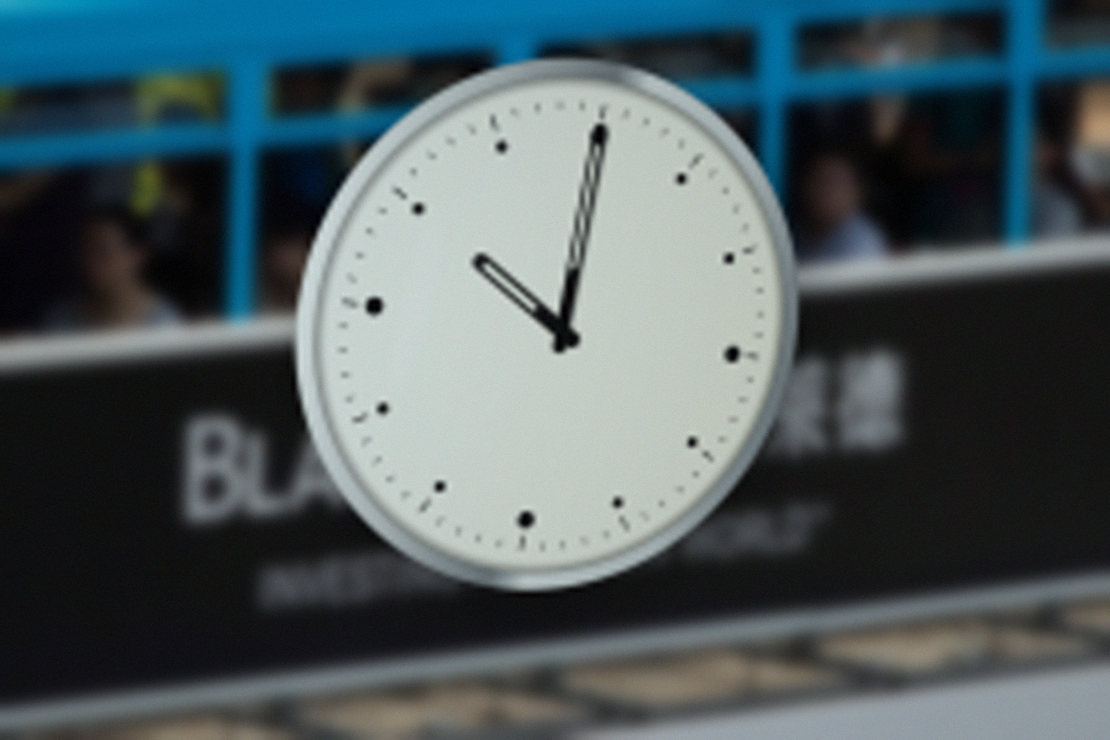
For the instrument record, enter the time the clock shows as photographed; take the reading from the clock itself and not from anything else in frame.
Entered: 10:00
